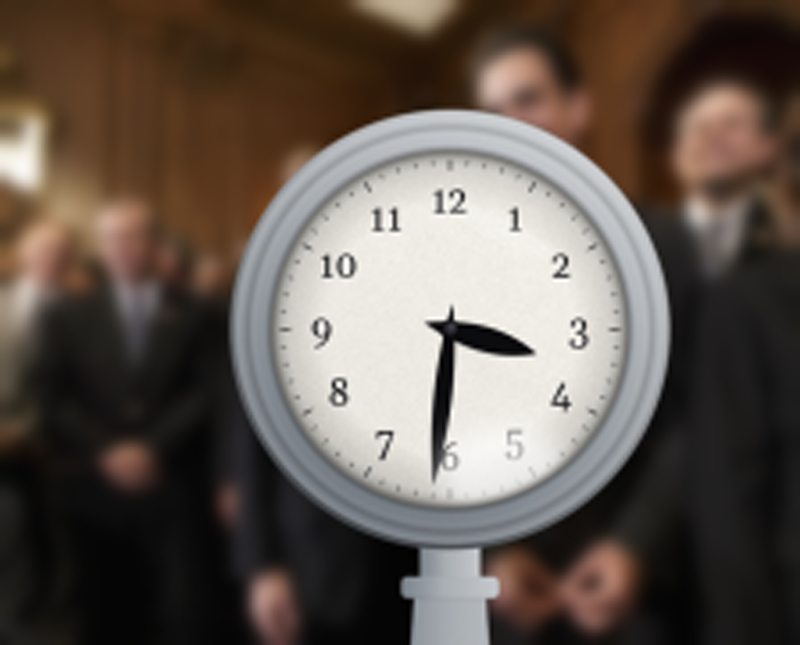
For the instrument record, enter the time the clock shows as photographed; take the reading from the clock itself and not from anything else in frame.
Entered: 3:31
